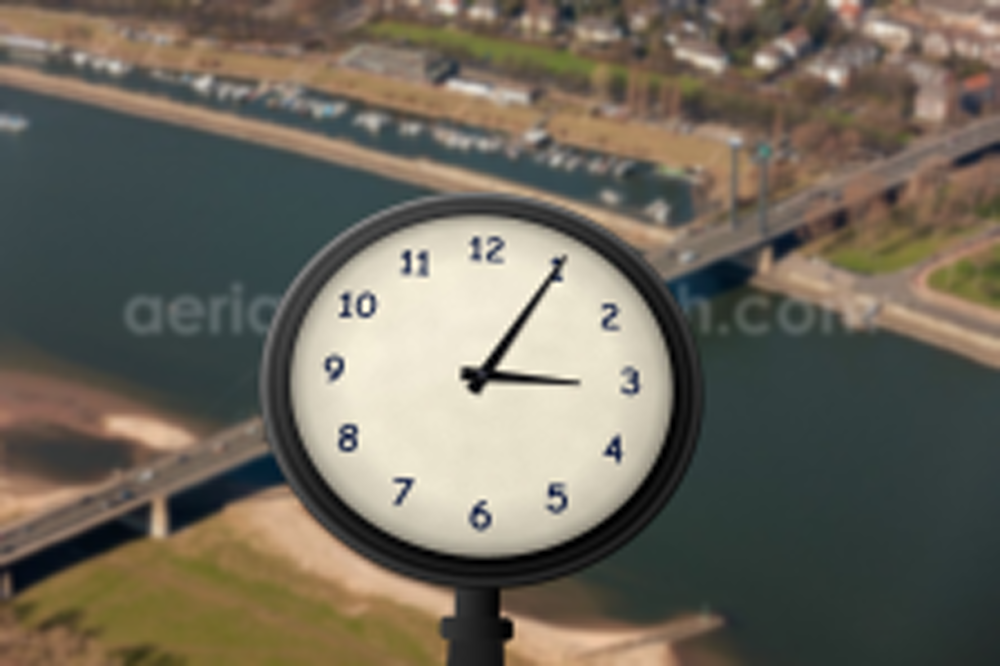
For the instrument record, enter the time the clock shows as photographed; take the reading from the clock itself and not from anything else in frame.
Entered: 3:05
